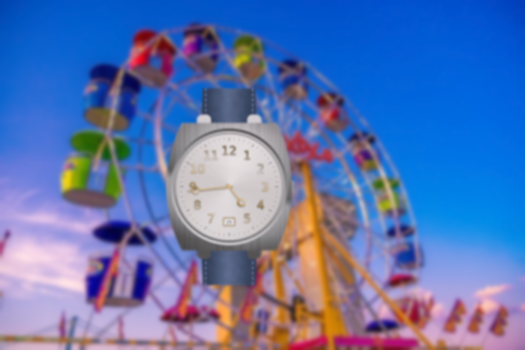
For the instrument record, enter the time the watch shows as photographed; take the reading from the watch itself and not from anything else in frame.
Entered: 4:44
